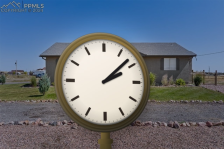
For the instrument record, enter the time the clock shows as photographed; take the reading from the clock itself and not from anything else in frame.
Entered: 2:08
